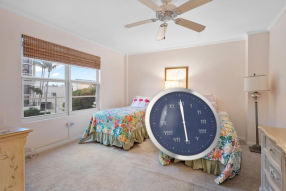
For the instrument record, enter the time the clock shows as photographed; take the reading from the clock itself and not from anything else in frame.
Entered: 6:00
